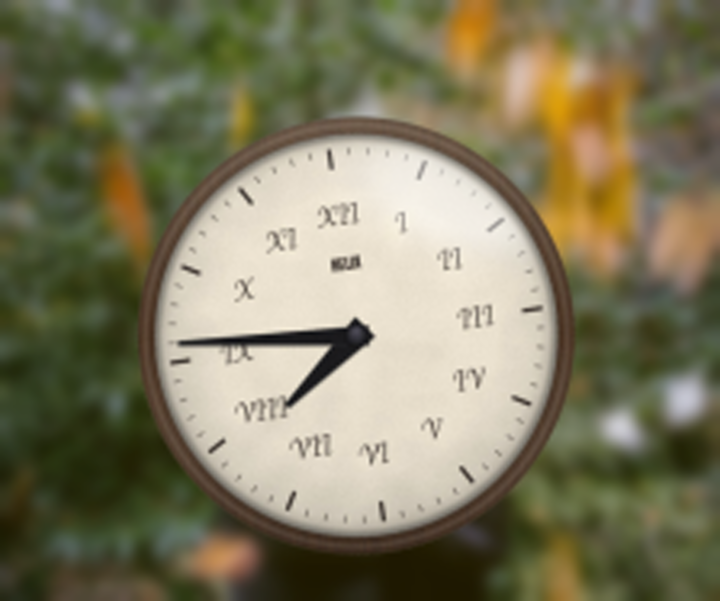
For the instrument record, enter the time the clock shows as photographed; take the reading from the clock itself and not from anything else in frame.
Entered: 7:46
